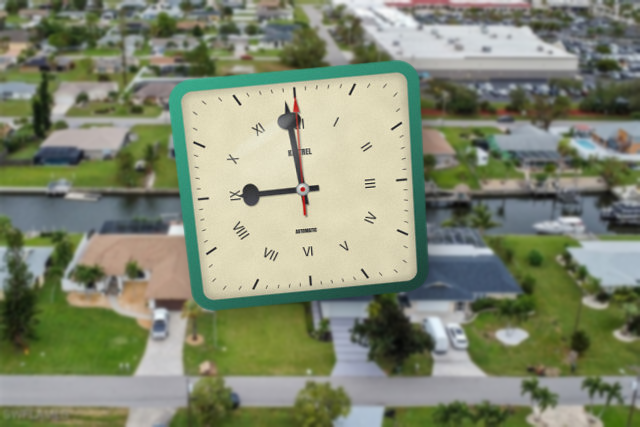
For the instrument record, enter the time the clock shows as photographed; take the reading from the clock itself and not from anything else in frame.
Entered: 8:59:00
